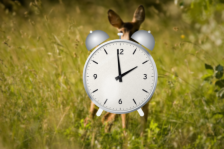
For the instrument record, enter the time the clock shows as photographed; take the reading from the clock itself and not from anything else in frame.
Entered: 1:59
